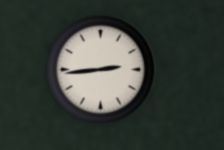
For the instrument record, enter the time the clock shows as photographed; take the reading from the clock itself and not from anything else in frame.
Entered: 2:44
